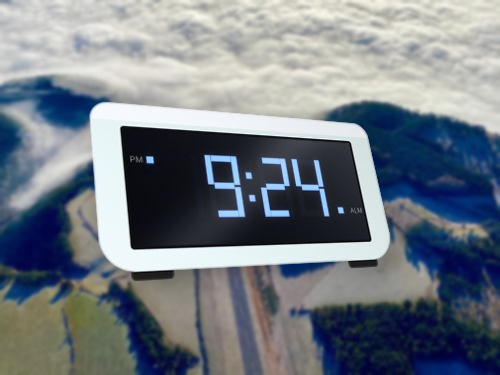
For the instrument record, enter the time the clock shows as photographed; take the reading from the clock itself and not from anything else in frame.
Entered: 9:24
